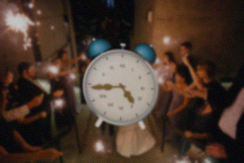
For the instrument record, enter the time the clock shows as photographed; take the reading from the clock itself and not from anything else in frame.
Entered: 4:44
